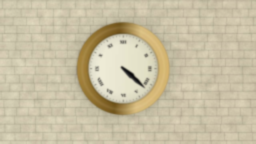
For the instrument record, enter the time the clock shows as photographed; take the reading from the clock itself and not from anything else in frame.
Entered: 4:22
